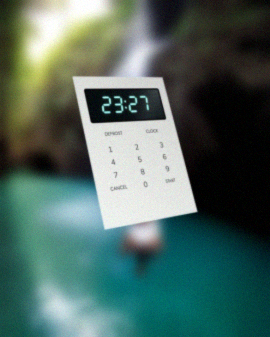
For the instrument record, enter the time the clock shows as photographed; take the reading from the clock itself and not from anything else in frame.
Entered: 23:27
